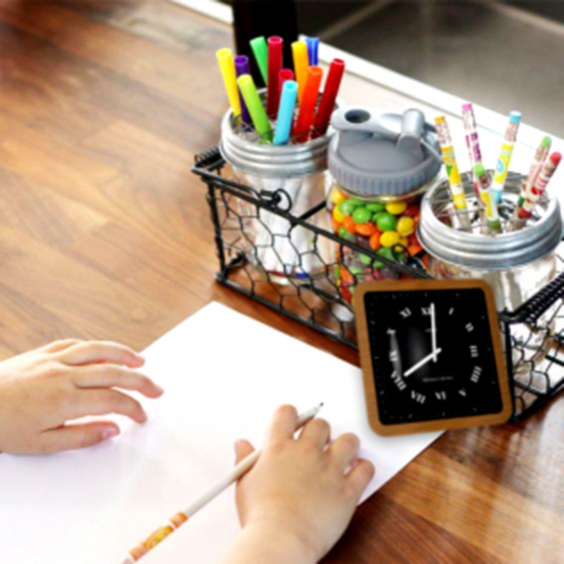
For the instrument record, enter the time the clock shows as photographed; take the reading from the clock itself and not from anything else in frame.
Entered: 8:01
